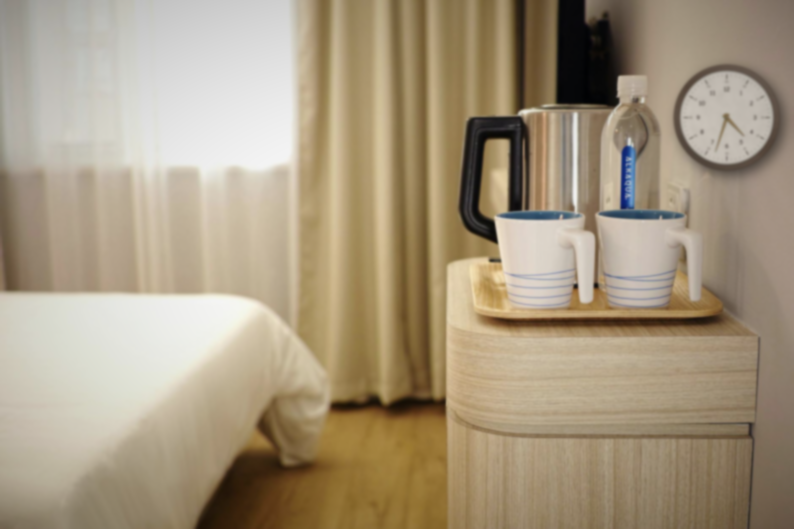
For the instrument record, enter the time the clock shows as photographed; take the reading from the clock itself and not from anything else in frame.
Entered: 4:33
